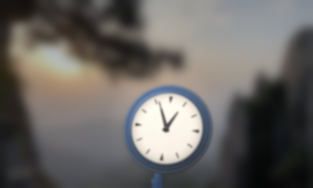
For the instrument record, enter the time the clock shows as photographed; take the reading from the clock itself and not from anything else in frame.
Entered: 12:56
